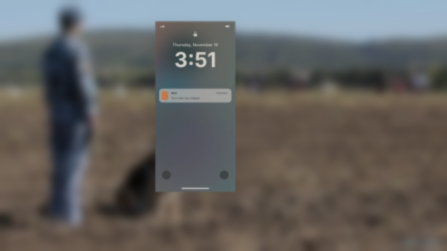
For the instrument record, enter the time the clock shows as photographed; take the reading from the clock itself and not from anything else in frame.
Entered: 3:51
